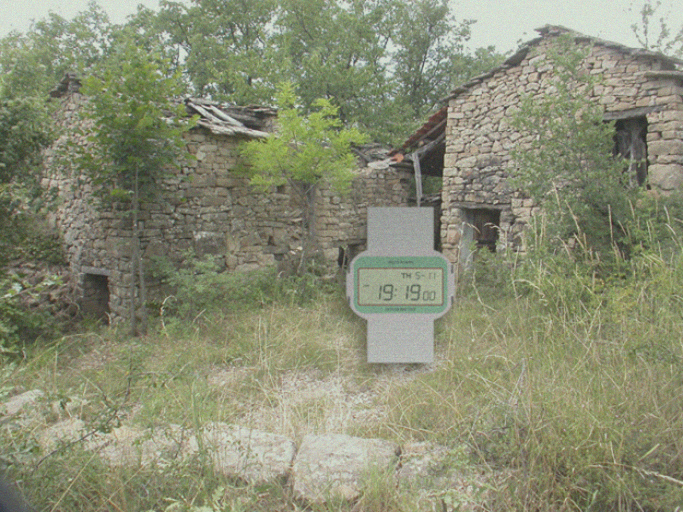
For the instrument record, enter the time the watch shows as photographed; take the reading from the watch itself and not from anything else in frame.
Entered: 19:19:00
